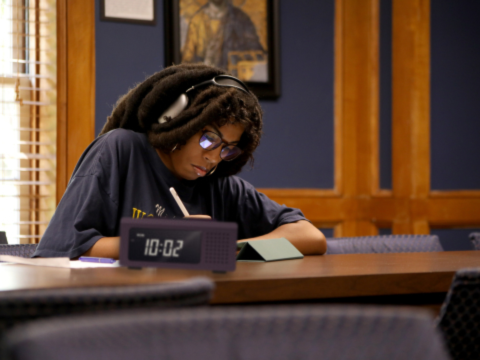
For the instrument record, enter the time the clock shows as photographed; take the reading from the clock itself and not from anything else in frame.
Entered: 10:02
